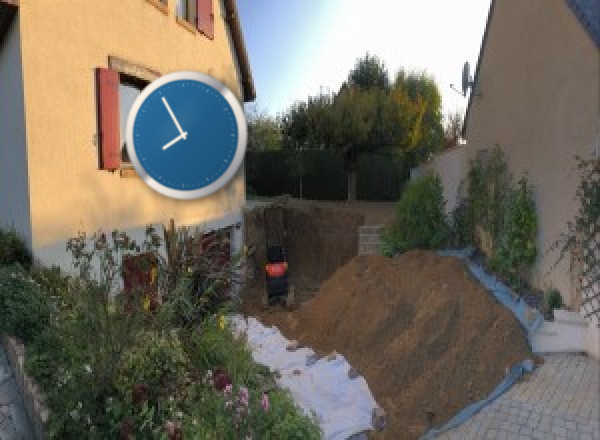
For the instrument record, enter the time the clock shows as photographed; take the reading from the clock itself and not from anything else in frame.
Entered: 7:55
